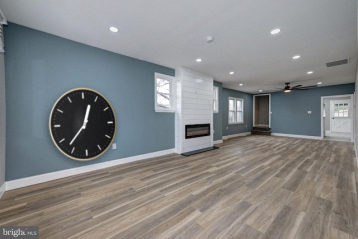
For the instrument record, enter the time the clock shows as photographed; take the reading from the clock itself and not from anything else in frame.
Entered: 12:37
